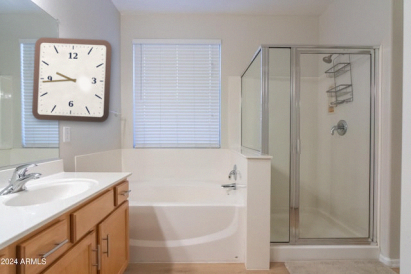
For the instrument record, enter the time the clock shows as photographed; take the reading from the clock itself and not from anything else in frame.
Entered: 9:44
